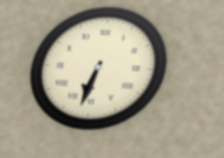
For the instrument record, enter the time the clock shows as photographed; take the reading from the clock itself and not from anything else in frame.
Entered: 6:32
